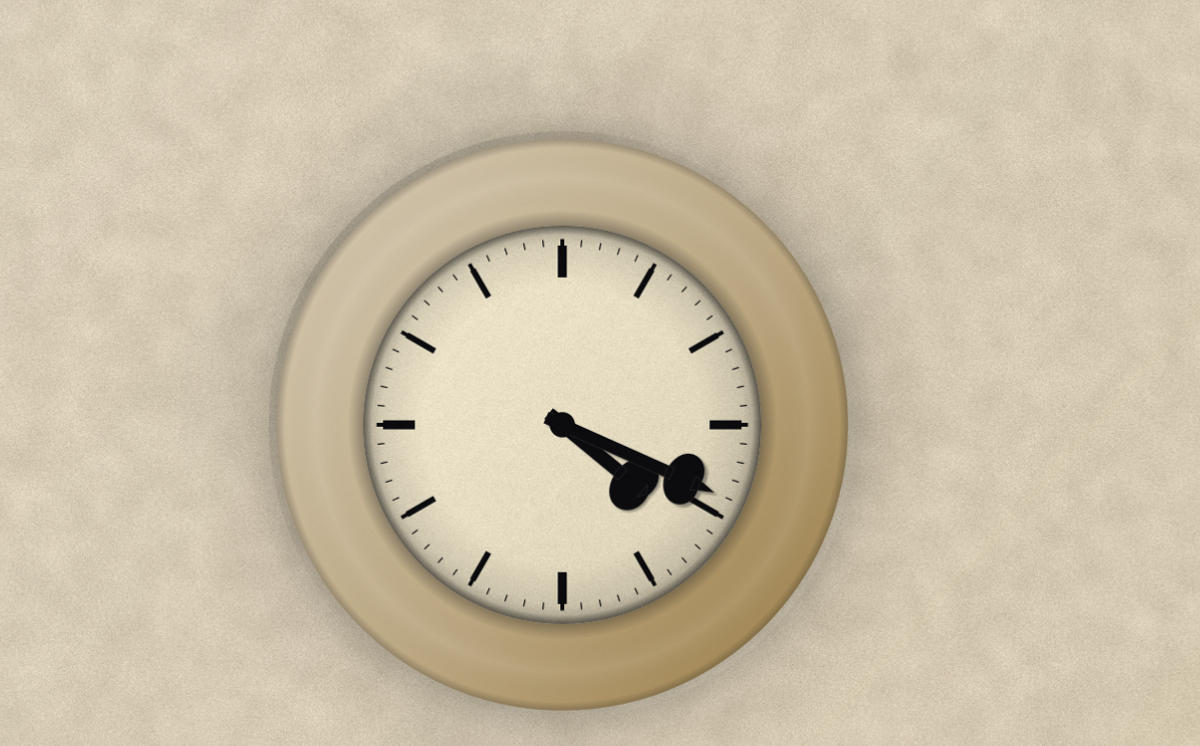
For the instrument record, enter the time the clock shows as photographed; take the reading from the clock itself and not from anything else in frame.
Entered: 4:19
